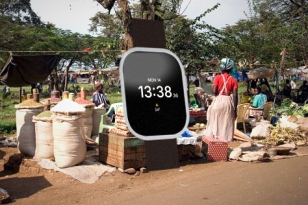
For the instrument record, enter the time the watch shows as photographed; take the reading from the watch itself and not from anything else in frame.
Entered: 13:38
